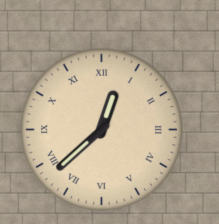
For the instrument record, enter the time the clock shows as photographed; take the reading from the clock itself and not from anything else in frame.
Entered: 12:38
